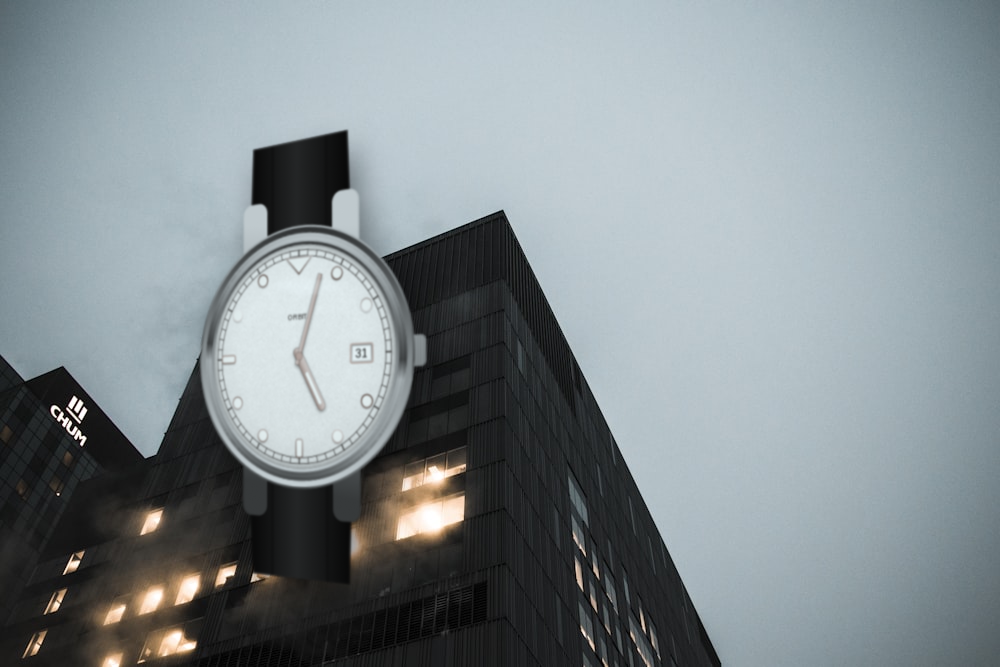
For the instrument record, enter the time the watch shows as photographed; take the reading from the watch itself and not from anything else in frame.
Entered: 5:03
